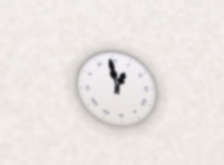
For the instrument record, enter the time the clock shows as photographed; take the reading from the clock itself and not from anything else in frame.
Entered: 12:59
